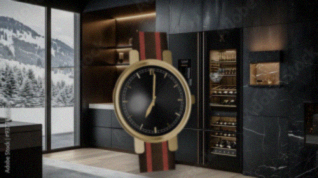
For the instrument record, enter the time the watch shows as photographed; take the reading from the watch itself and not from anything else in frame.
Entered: 7:01
